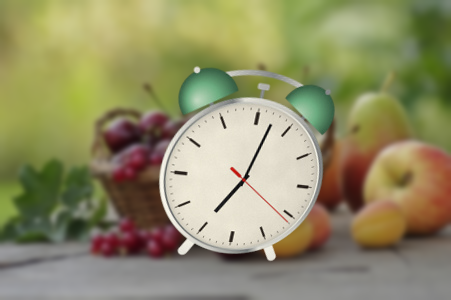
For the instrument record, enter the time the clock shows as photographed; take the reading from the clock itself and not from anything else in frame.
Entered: 7:02:21
